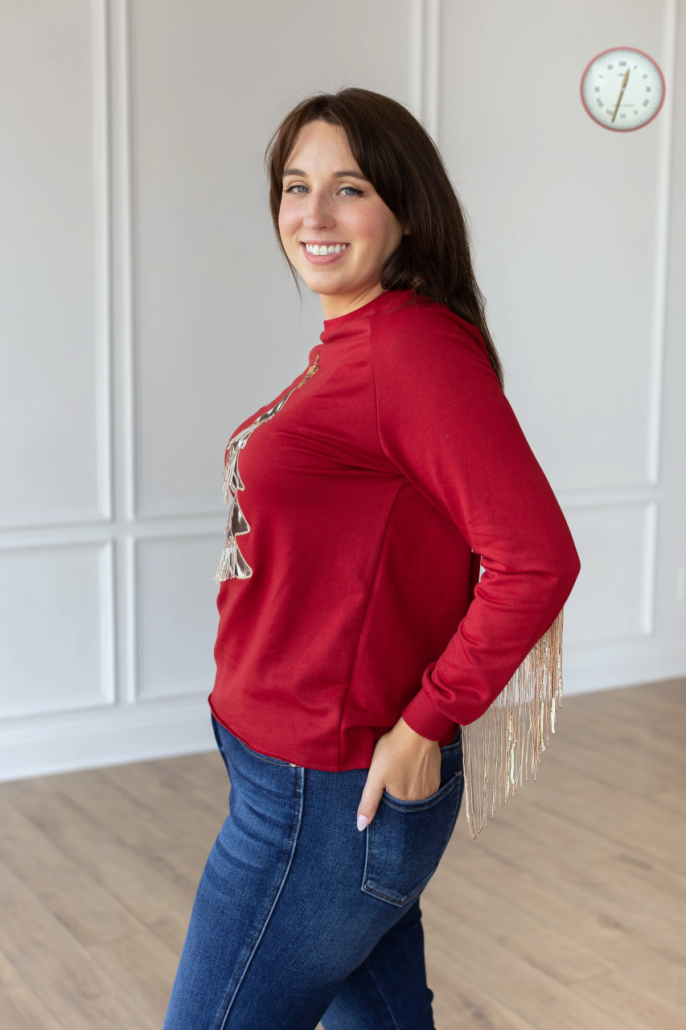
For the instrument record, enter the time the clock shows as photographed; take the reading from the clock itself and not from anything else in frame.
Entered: 12:33
